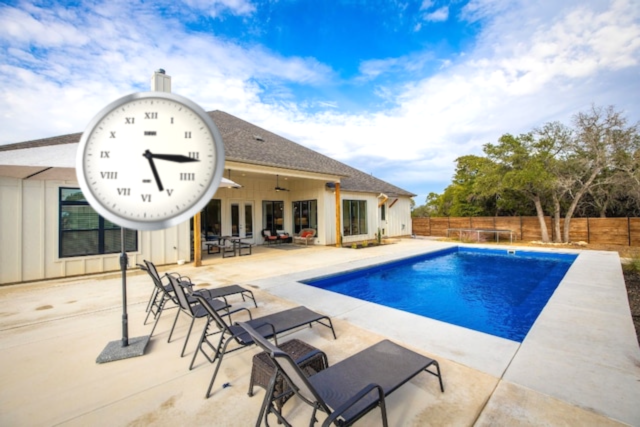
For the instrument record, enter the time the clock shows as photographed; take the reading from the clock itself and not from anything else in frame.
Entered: 5:16
